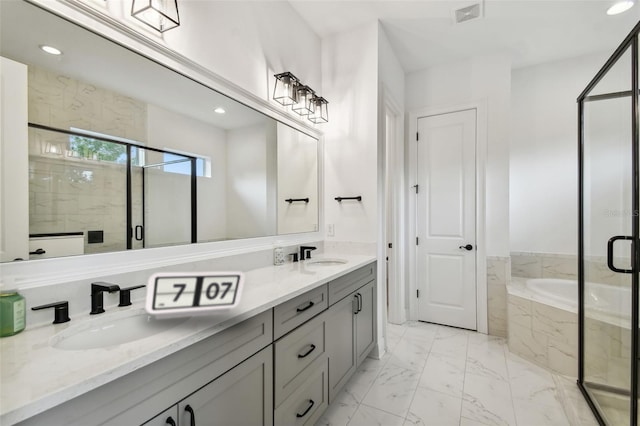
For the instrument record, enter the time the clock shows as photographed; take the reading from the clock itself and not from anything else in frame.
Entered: 7:07
